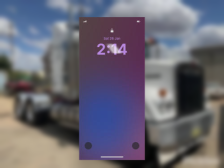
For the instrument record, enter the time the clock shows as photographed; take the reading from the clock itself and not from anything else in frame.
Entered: 2:14
